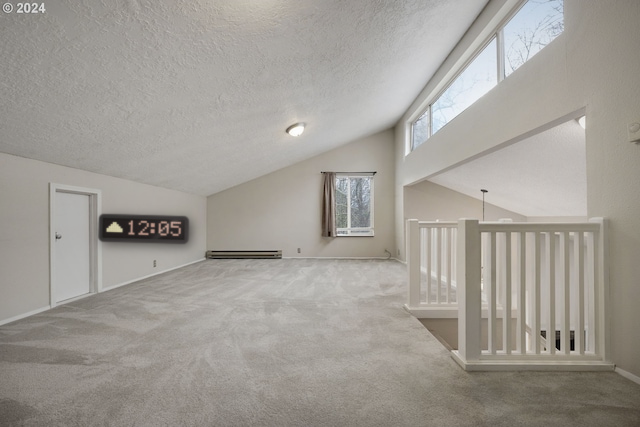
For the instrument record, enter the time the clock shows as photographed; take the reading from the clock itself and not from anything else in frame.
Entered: 12:05
